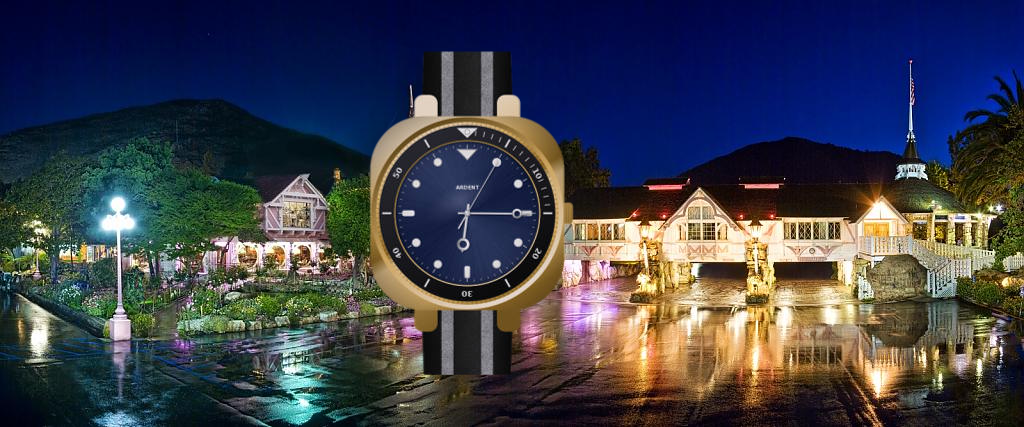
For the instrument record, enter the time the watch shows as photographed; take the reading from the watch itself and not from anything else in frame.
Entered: 6:15:05
